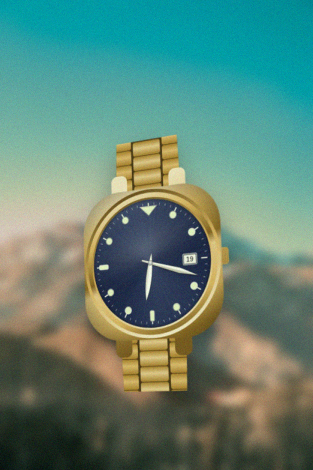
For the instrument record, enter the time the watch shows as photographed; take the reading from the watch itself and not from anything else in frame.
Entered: 6:18
